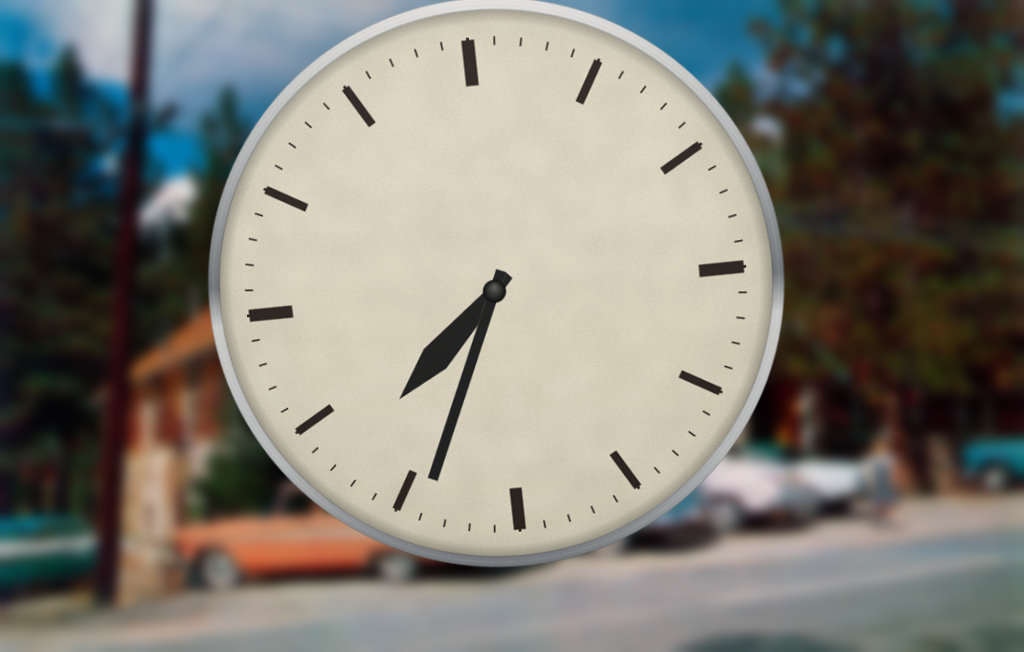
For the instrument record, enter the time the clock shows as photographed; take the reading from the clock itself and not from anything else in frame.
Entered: 7:34
